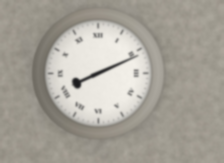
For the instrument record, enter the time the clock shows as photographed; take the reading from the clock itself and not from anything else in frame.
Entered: 8:11
